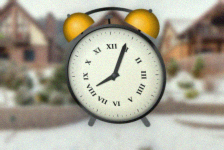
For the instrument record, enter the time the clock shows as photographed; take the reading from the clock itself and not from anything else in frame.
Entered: 8:04
